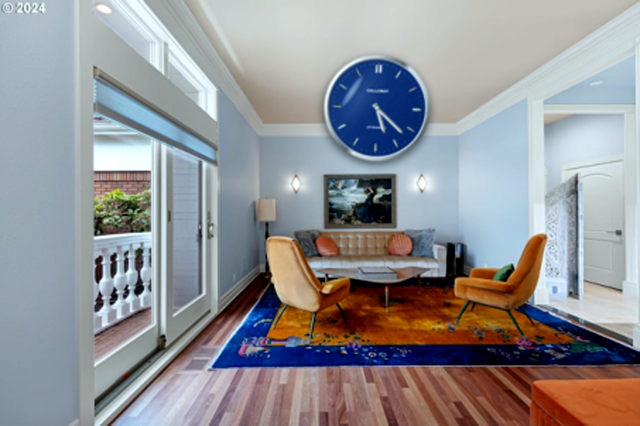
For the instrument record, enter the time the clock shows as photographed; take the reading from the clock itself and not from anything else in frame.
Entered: 5:22
